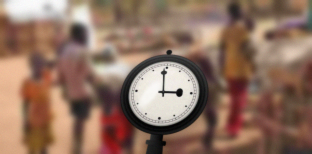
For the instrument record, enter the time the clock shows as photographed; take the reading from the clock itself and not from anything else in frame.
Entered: 2:59
